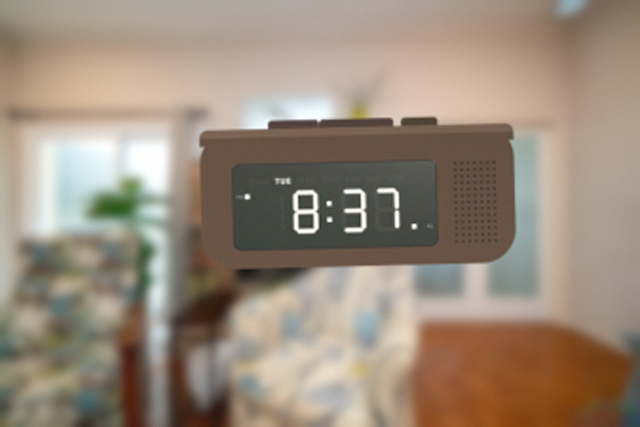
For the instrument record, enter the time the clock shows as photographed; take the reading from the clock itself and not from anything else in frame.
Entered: 8:37
